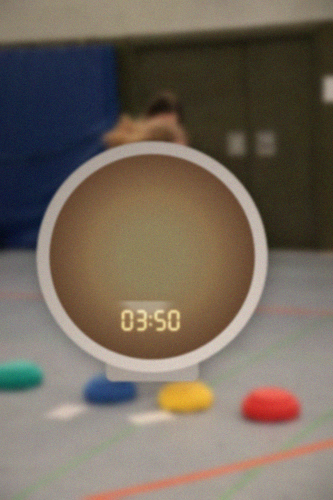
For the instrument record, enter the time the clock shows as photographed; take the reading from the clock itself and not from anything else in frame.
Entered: 3:50
